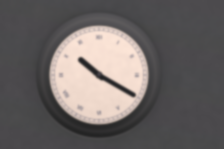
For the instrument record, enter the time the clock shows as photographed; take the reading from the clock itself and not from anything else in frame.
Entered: 10:20
